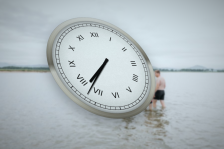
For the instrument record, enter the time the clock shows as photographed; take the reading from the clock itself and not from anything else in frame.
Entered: 7:37
